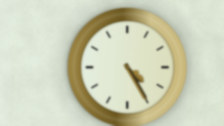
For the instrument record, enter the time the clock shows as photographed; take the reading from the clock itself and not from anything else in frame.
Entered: 4:25
